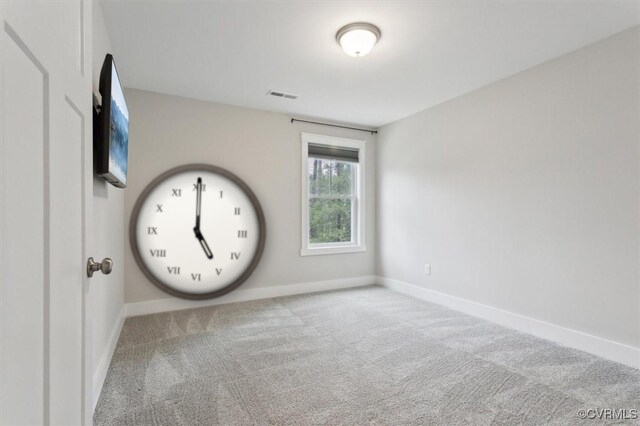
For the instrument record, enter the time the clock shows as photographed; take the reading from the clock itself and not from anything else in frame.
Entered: 5:00
